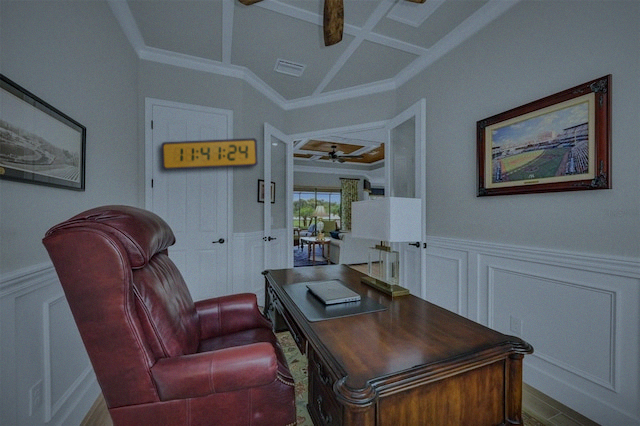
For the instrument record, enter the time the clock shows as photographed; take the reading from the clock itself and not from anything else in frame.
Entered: 11:41:24
